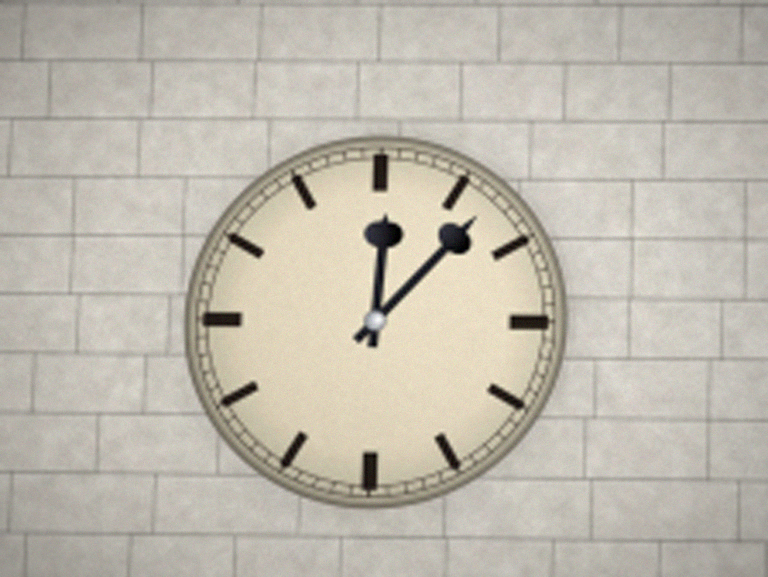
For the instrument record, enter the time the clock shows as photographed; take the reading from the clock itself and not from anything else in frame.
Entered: 12:07
